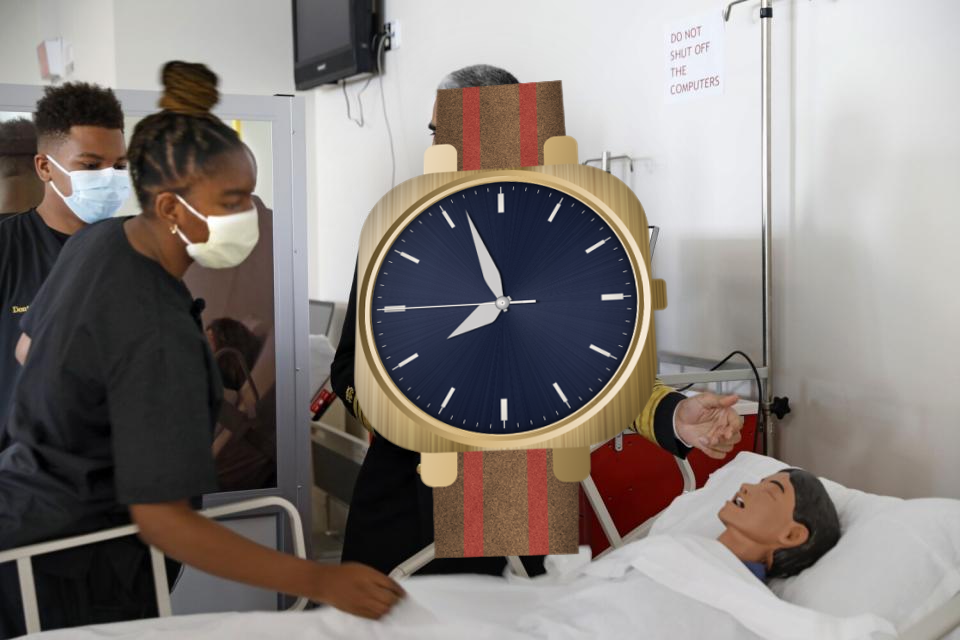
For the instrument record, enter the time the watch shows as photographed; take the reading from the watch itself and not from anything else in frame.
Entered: 7:56:45
